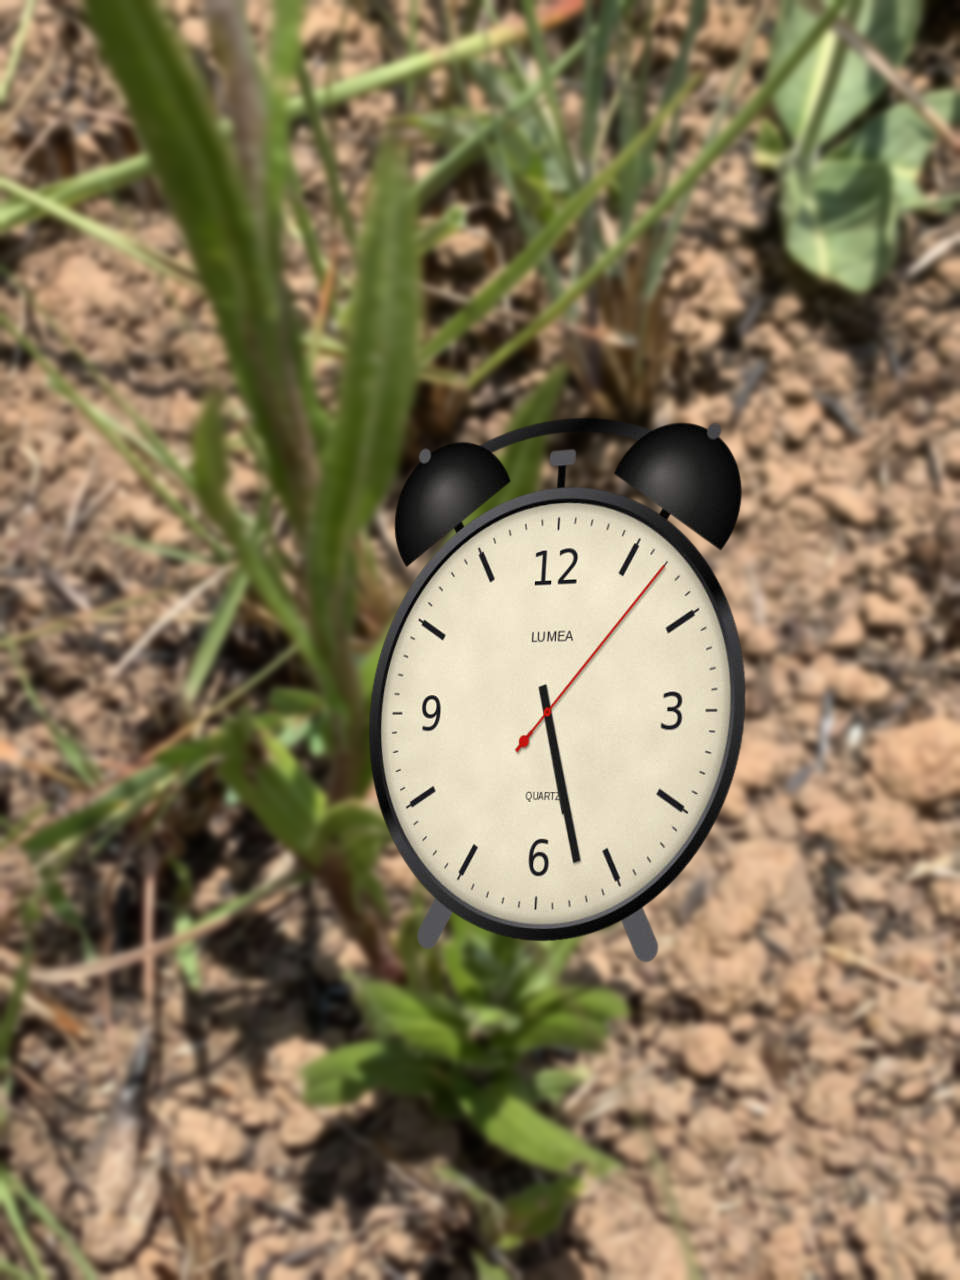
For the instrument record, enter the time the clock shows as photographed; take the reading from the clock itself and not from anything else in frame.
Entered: 5:27:07
